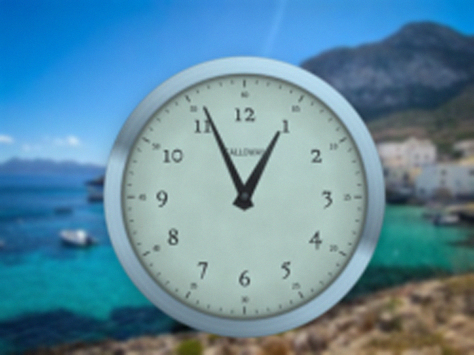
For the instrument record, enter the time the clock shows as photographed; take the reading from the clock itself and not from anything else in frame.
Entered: 12:56
